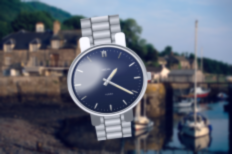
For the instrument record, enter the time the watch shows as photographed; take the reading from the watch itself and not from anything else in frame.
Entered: 1:21
